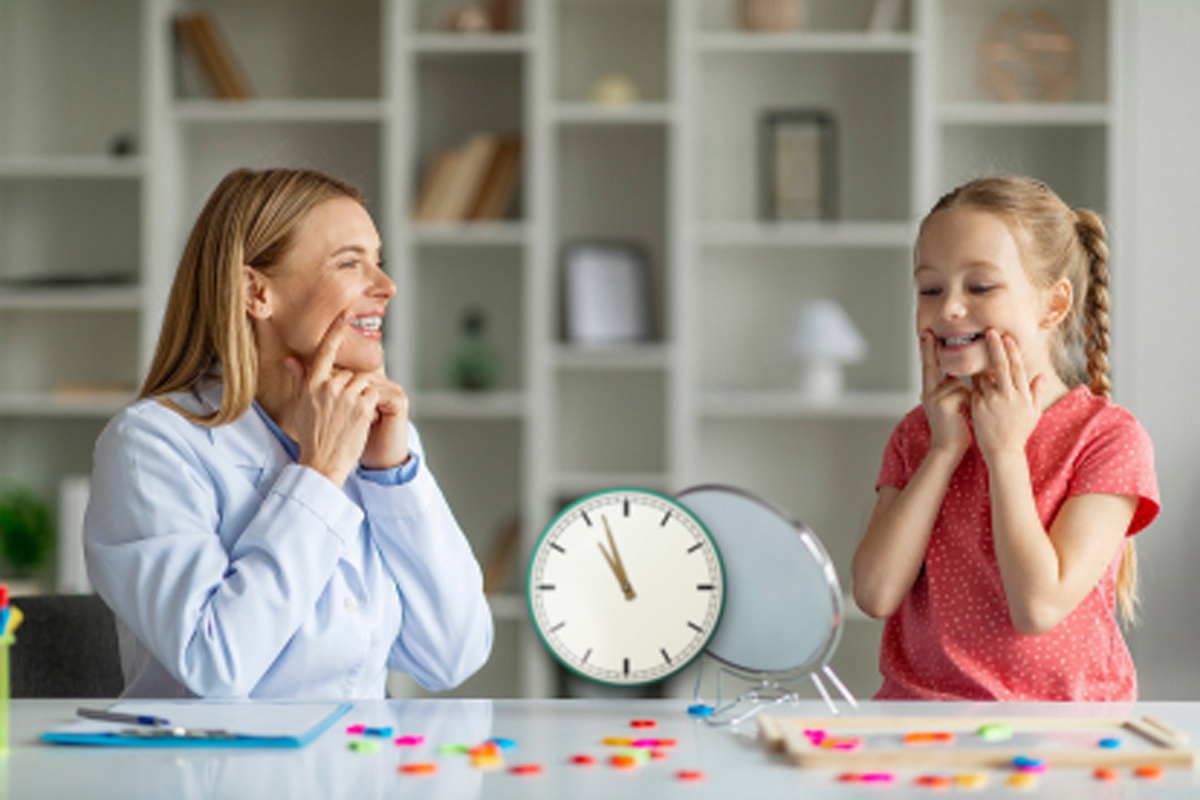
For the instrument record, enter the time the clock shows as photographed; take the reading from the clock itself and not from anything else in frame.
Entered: 10:57
